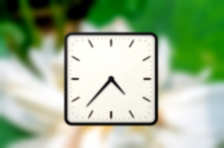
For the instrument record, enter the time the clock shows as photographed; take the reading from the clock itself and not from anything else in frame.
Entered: 4:37
